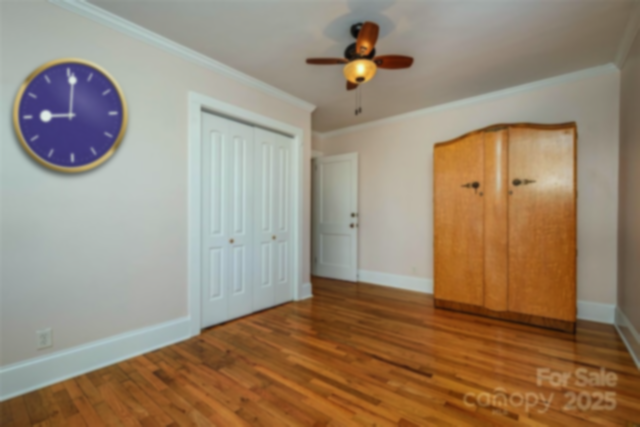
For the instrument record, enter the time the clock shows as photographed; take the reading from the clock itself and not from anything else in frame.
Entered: 9:01
